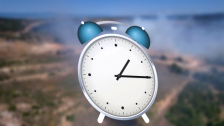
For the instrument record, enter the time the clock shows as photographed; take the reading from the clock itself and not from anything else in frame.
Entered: 1:15
